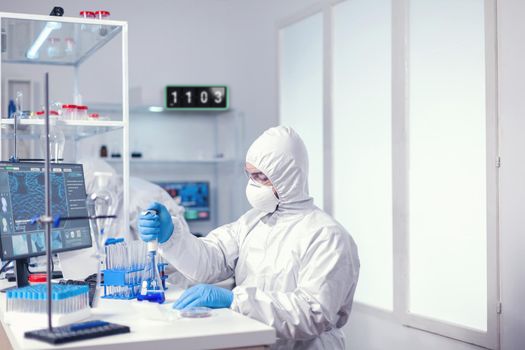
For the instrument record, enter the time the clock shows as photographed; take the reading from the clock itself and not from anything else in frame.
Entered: 11:03
